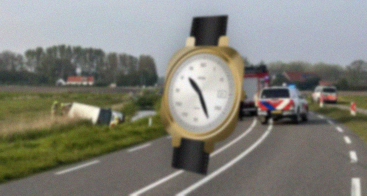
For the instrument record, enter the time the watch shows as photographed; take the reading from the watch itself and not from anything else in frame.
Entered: 10:25
